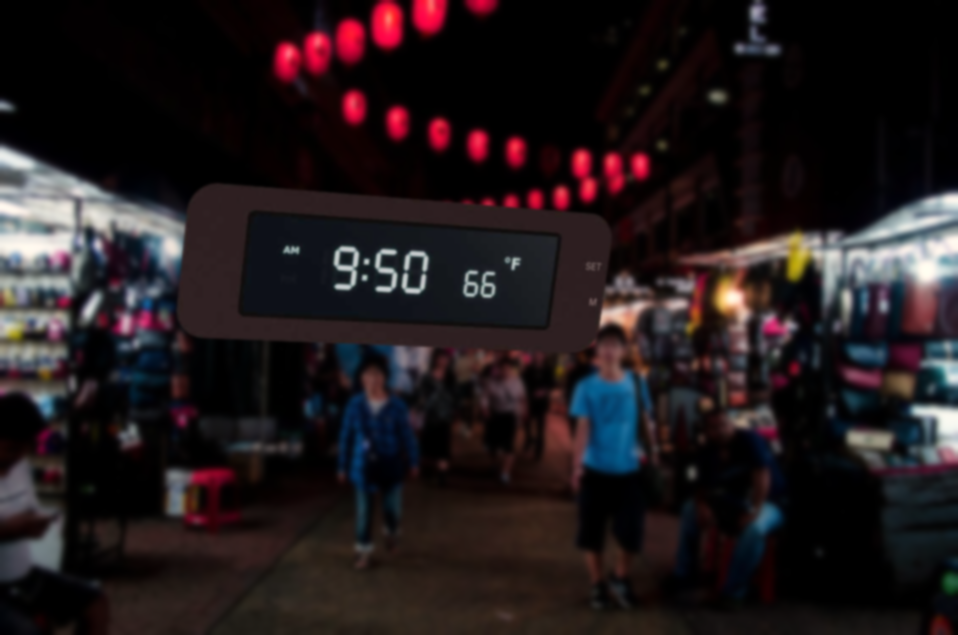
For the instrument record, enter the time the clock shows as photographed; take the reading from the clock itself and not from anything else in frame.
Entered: 9:50
